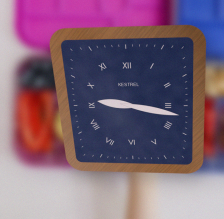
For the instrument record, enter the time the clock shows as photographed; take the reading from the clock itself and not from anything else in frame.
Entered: 9:17
